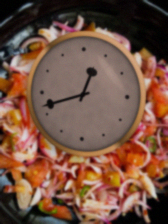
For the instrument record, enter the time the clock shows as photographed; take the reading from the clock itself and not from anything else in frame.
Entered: 12:42
